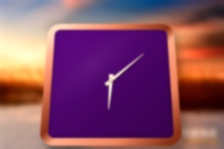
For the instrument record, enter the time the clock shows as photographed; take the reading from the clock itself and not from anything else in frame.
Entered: 6:08
